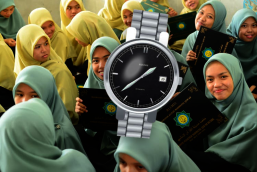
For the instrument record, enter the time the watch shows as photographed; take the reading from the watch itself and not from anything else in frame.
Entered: 1:38
